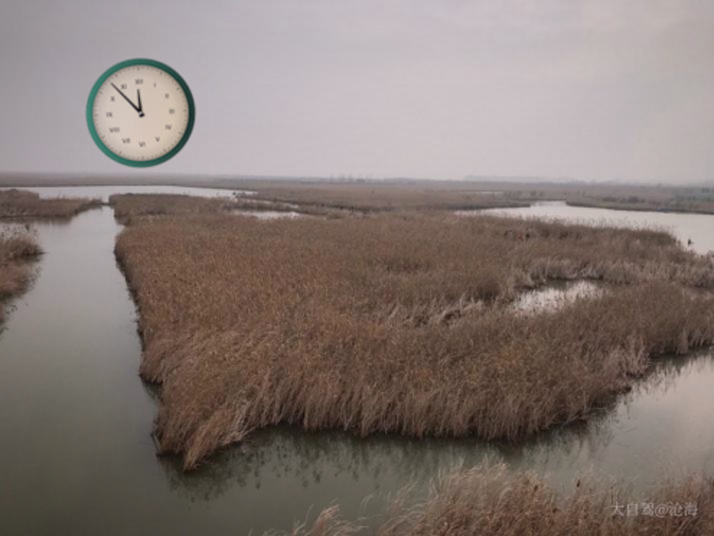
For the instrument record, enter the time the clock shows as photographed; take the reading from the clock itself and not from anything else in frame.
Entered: 11:53
